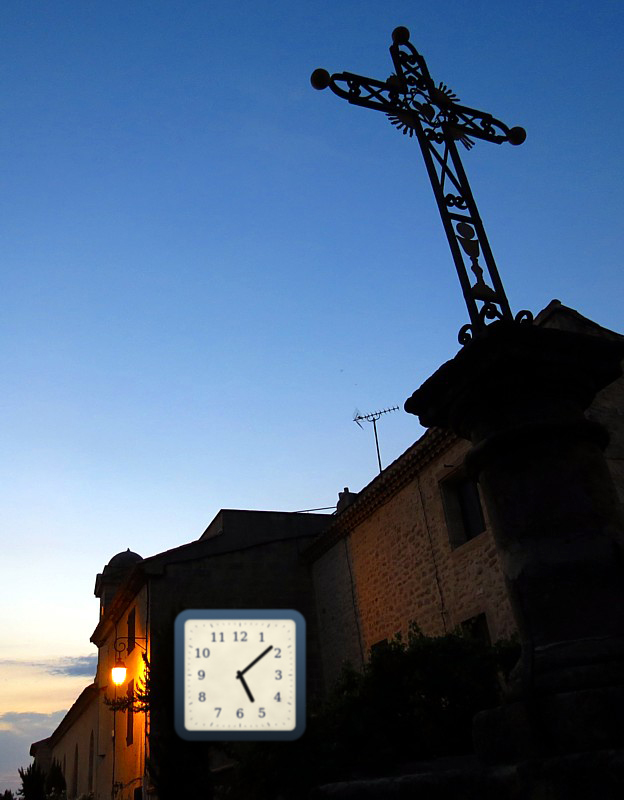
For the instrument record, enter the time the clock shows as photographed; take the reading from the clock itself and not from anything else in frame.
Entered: 5:08
